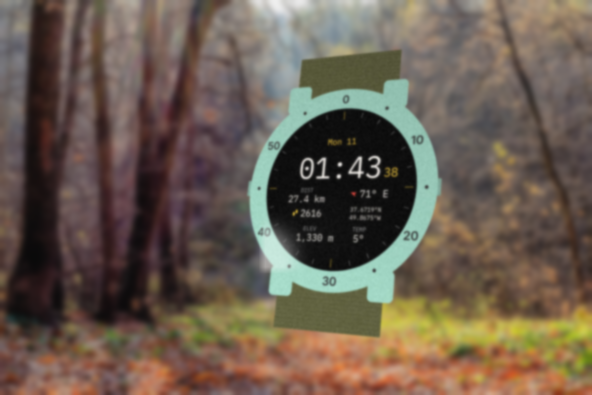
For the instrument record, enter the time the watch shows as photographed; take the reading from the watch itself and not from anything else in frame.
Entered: 1:43:38
